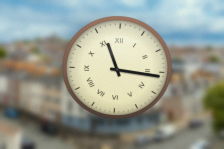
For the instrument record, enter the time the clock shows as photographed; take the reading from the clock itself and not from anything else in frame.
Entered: 11:16
